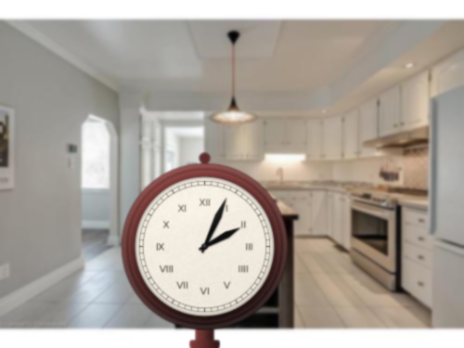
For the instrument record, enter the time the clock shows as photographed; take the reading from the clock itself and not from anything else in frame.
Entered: 2:04
